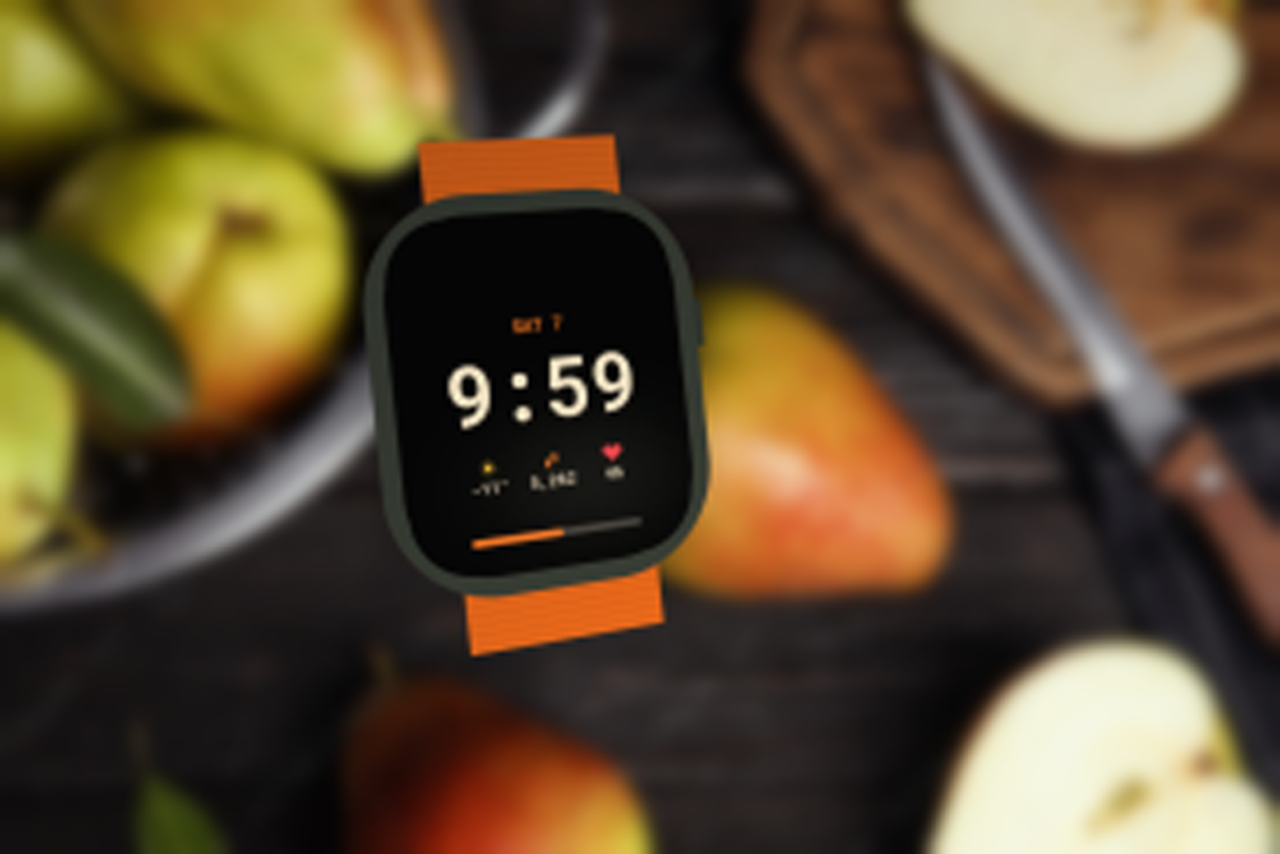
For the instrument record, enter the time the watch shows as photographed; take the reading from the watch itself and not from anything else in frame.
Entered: 9:59
